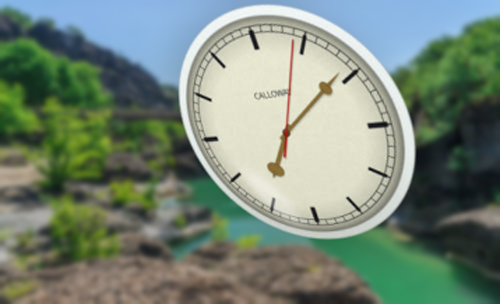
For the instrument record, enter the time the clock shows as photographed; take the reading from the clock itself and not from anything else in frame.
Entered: 7:09:04
